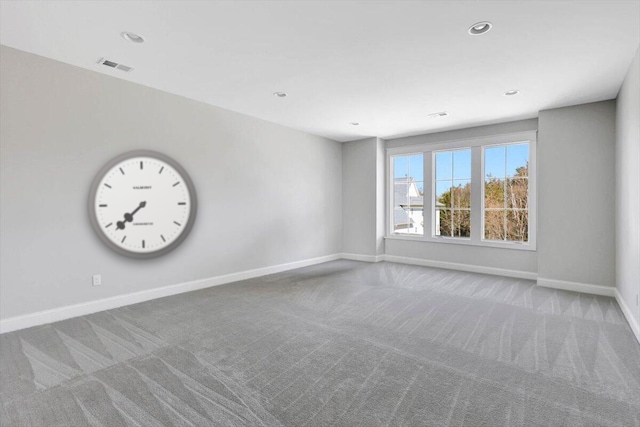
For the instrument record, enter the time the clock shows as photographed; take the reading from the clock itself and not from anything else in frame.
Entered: 7:38
